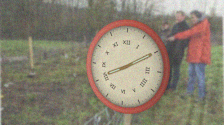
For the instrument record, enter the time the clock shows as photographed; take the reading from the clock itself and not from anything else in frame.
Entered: 8:10
